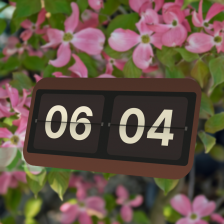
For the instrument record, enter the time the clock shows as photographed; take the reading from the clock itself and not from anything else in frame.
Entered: 6:04
